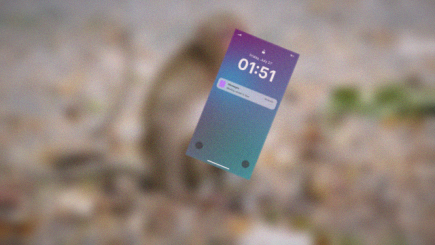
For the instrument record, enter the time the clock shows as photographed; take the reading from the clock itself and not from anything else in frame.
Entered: 1:51
